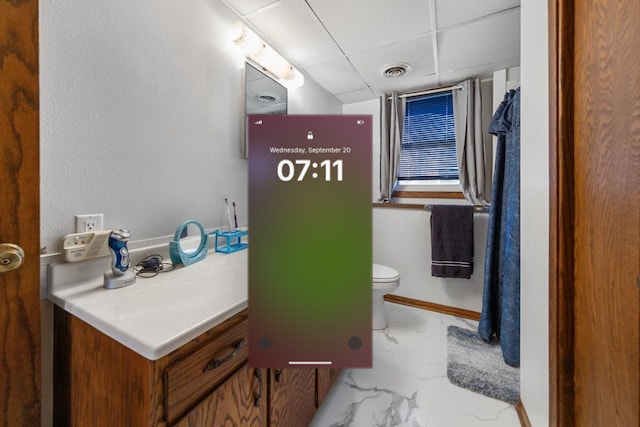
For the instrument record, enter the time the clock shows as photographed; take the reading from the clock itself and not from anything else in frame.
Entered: 7:11
